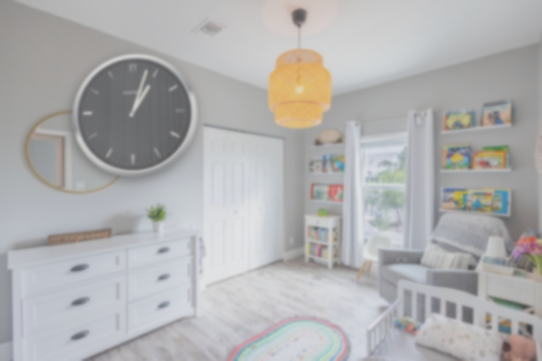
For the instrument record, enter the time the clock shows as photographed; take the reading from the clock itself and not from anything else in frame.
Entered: 1:03
